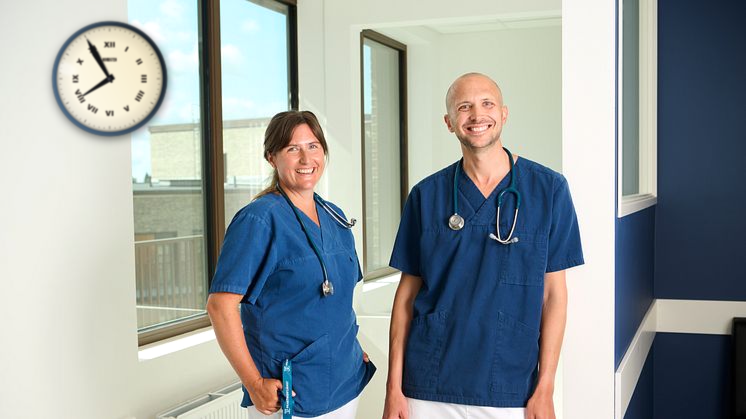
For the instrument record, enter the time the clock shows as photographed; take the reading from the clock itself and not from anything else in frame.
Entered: 7:55
